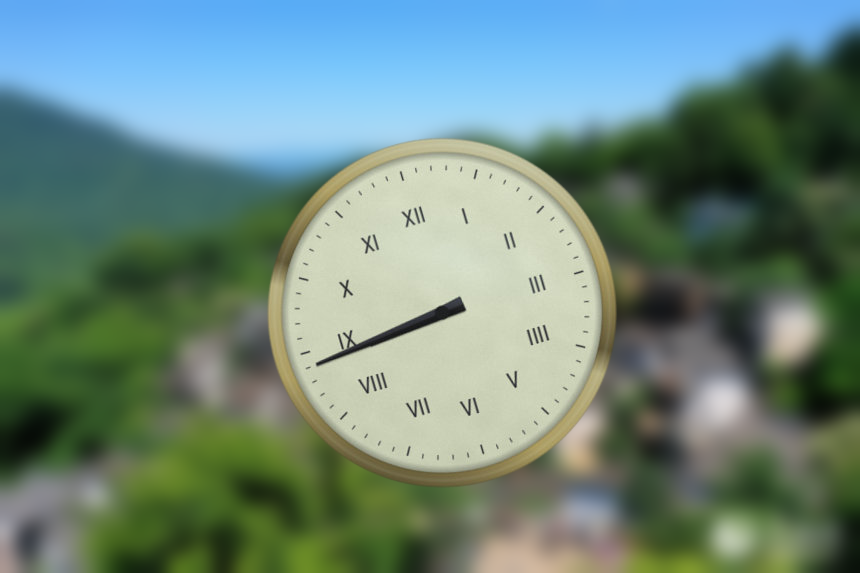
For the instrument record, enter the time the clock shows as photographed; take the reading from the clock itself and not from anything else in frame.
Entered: 8:44
